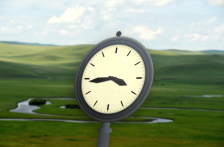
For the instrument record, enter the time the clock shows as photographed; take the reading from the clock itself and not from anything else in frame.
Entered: 3:44
